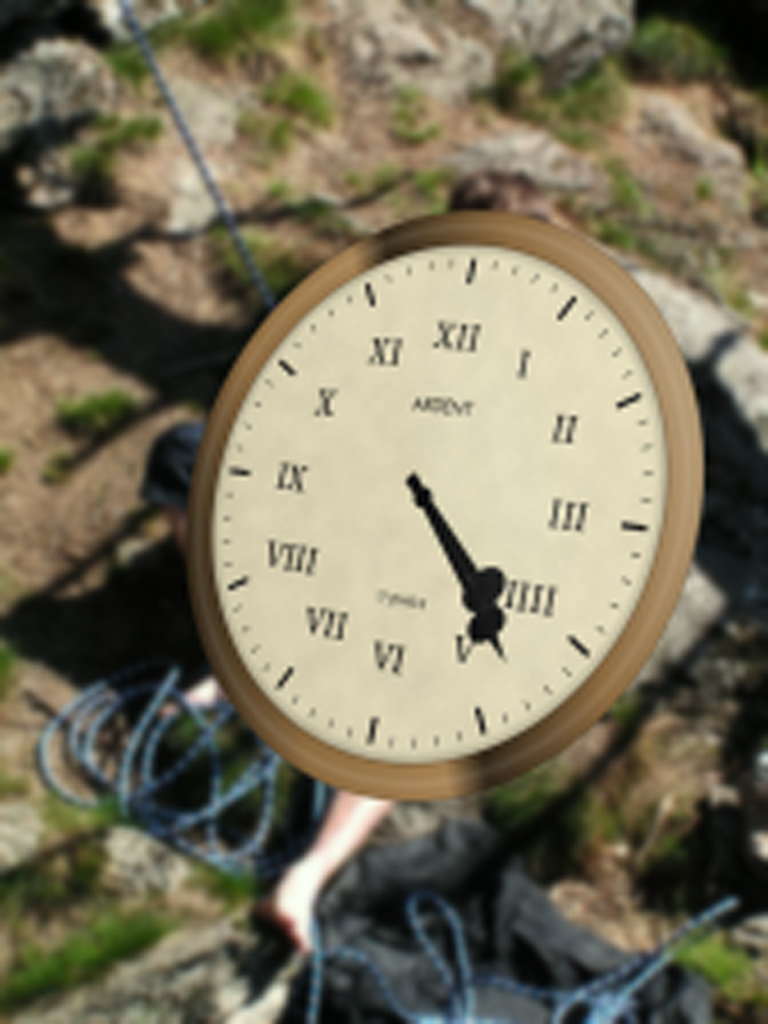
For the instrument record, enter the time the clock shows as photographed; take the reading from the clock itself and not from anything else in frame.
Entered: 4:23
